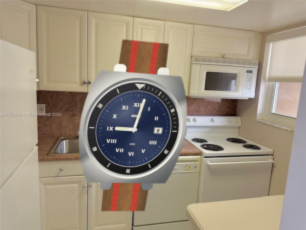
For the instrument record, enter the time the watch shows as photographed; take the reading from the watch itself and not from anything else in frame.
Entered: 9:02
